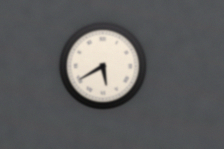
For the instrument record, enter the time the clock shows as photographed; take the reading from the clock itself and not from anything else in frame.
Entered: 5:40
